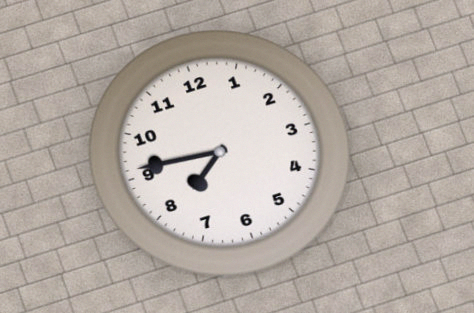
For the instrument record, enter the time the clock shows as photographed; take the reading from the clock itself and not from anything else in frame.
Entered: 7:46
